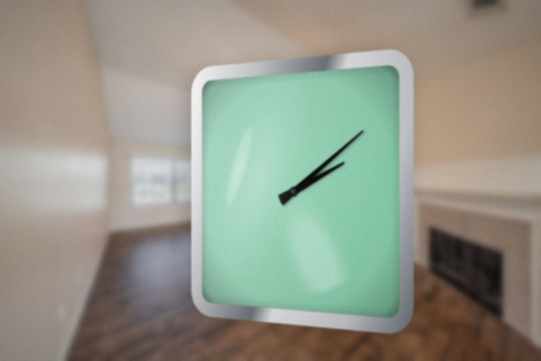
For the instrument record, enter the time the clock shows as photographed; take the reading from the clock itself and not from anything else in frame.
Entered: 2:09
